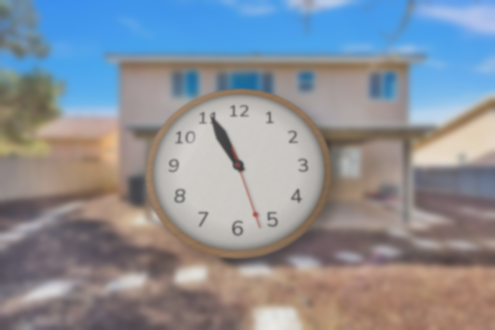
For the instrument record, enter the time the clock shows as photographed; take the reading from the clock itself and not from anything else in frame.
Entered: 10:55:27
